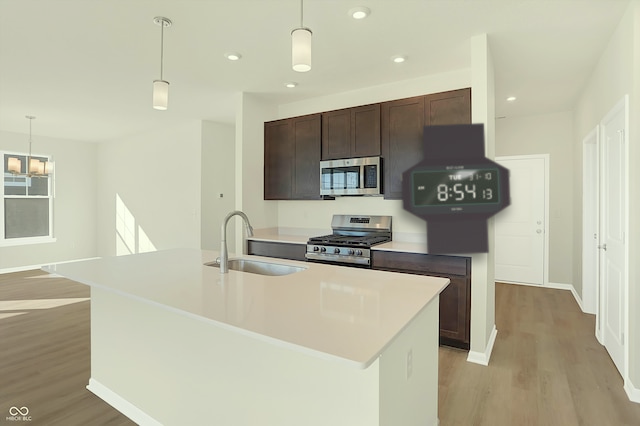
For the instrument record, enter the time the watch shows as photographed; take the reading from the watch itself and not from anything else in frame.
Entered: 8:54:13
